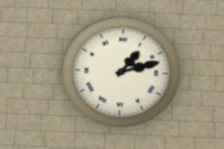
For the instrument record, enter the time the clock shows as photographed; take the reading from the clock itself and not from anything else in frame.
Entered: 1:12
